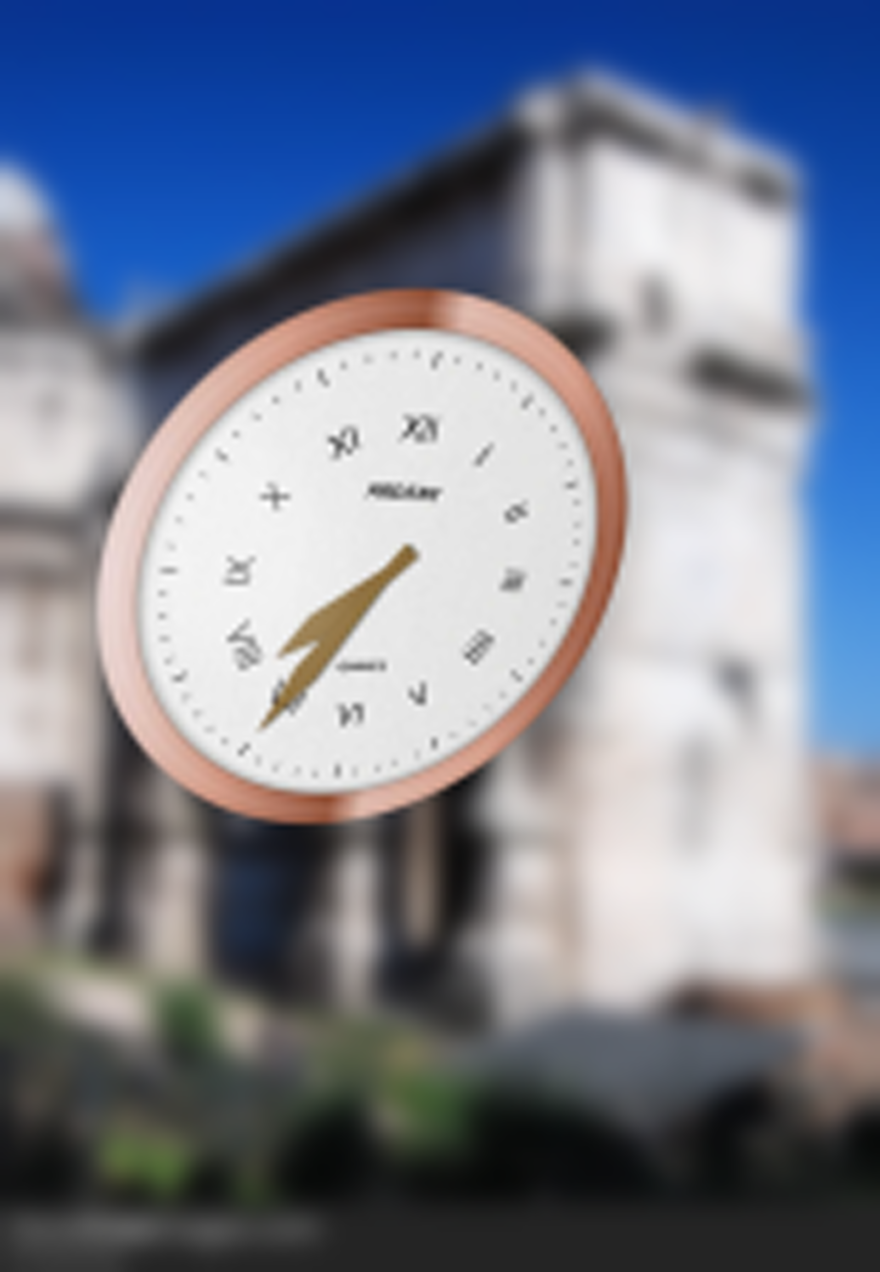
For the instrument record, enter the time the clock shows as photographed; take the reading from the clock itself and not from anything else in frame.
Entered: 7:35
